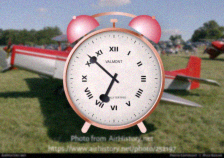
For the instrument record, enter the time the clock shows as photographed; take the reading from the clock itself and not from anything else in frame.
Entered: 6:52
